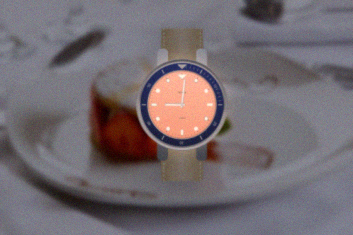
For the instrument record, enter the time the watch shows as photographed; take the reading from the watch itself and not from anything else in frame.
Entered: 9:01
